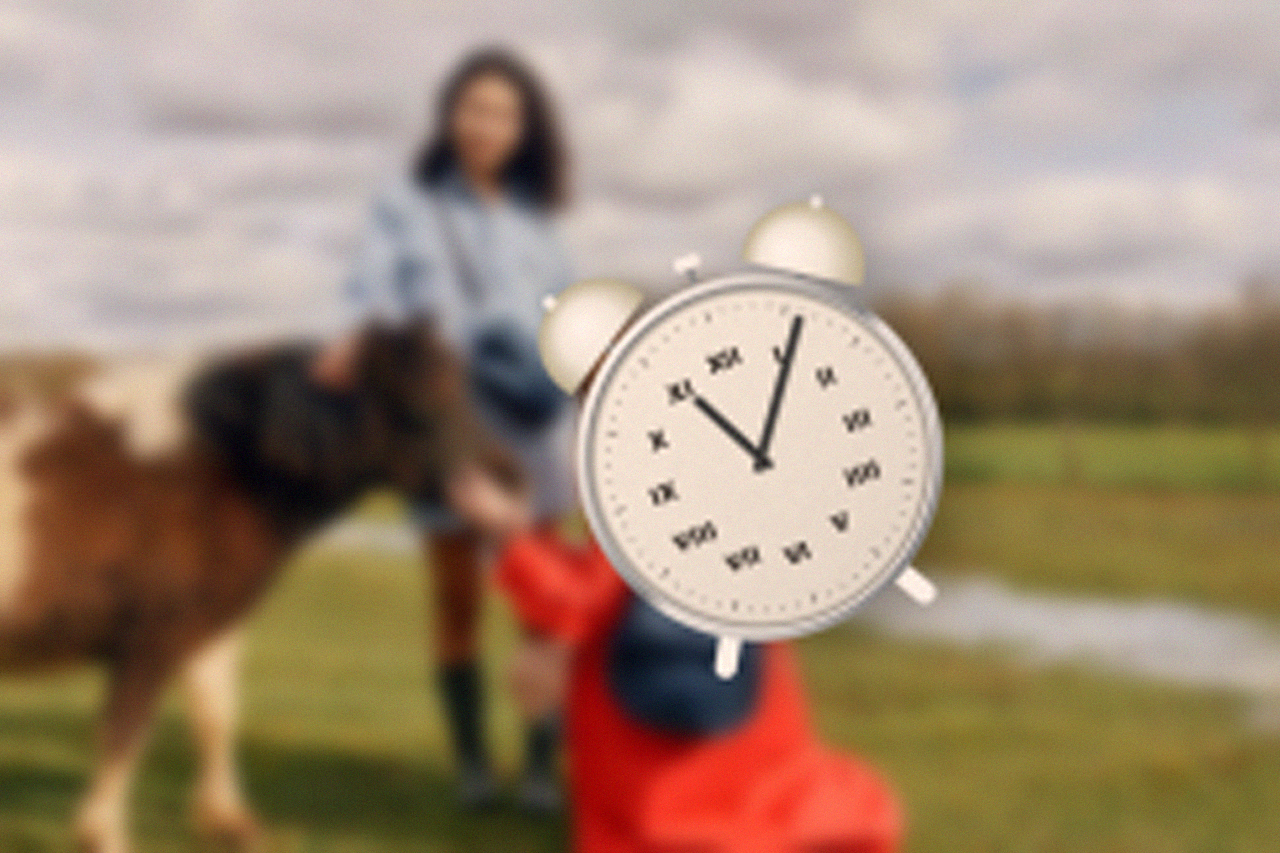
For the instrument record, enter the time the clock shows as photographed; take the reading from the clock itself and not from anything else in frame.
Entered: 11:06
